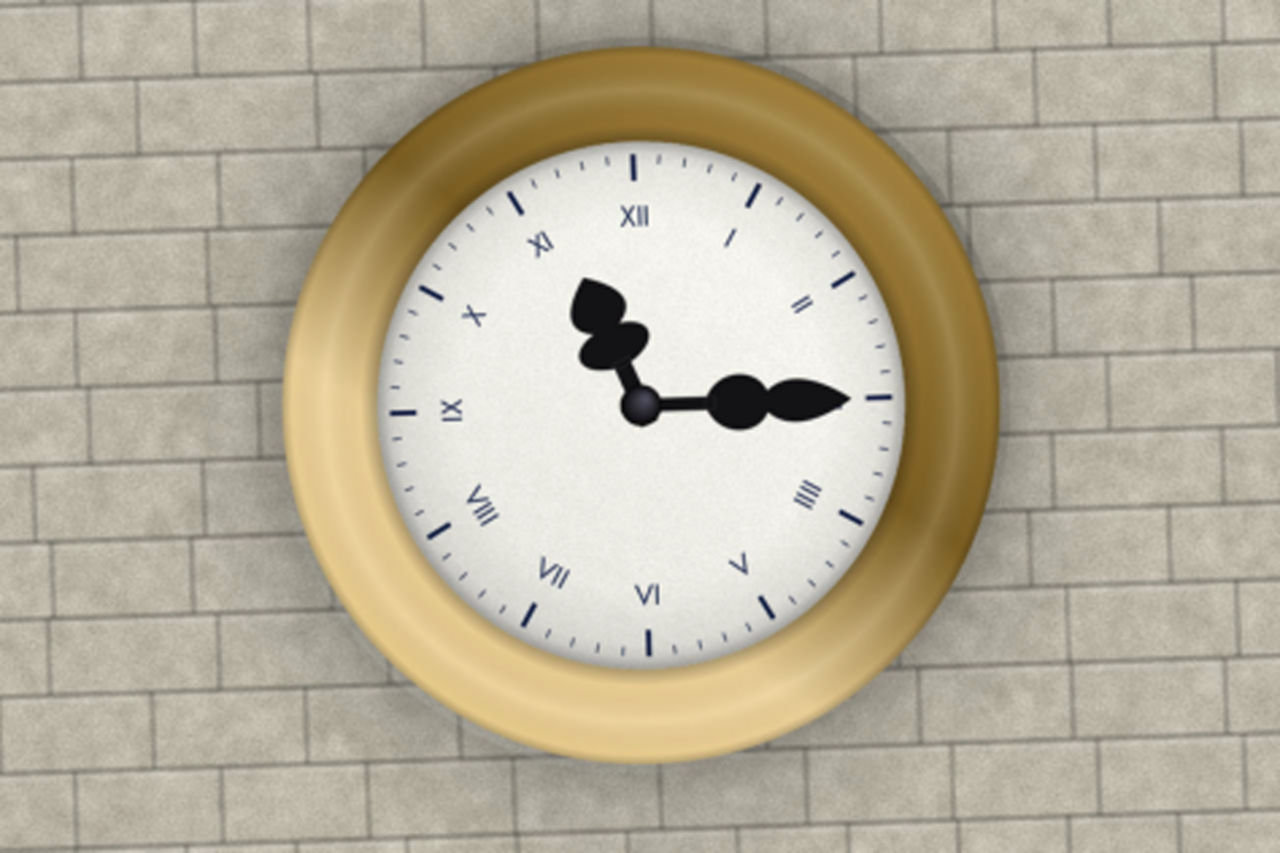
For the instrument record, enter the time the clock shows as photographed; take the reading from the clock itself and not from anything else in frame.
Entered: 11:15
